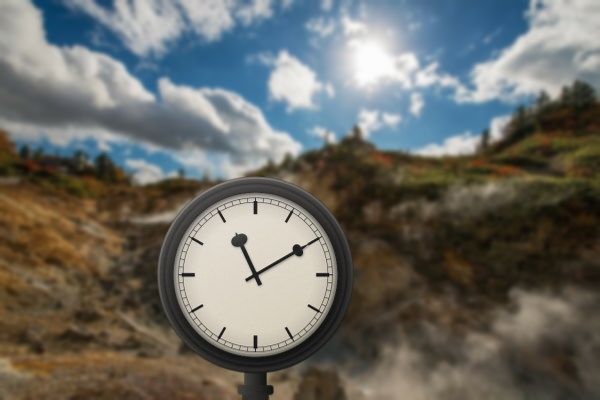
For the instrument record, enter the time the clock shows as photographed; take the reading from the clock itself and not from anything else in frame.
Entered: 11:10
